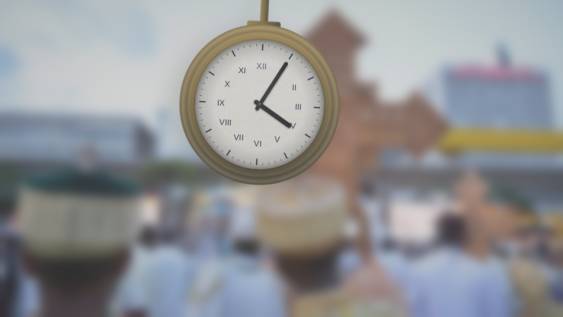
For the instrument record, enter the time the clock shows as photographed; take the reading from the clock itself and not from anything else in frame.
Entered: 4:05
